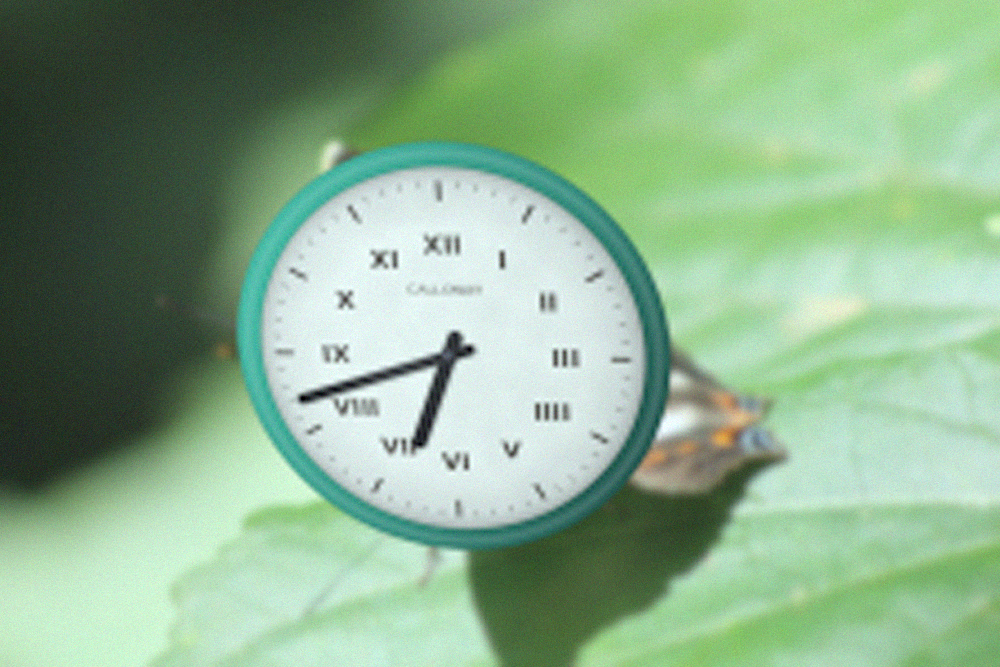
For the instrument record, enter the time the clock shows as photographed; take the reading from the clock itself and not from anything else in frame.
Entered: 6:42
